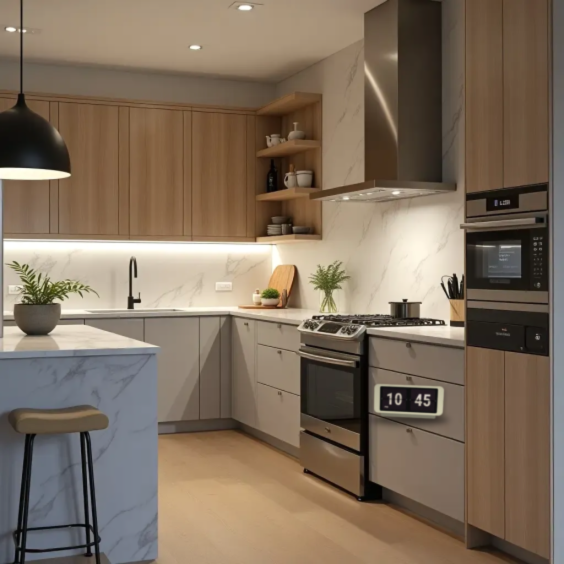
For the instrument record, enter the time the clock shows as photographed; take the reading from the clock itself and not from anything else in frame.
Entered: 10:45
